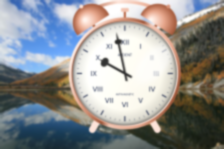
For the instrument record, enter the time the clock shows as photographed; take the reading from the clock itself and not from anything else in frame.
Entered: 9:58
